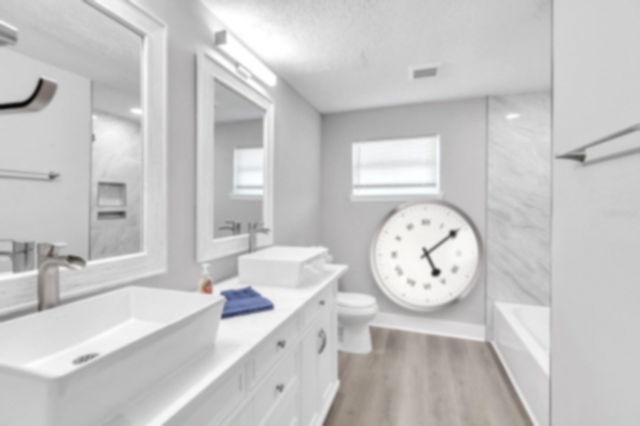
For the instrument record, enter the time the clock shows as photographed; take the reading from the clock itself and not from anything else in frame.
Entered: 5:09
